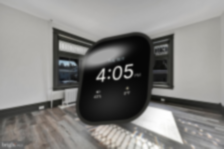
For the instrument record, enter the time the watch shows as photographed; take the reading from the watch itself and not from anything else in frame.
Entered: 4:05
